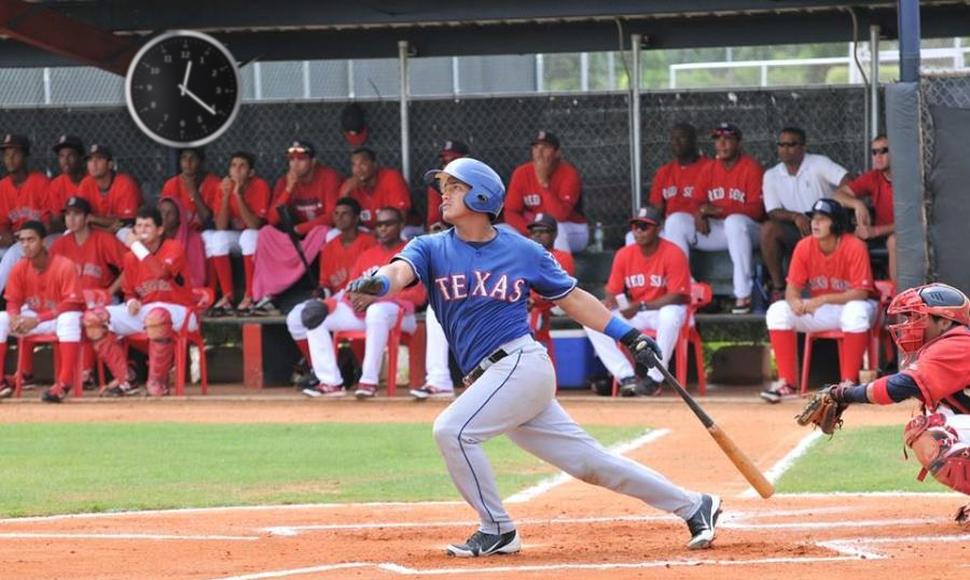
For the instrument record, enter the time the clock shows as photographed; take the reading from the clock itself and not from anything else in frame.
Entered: 12:21
